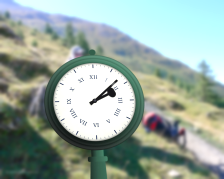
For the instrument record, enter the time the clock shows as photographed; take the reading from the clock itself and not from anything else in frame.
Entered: 2:08
